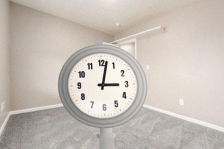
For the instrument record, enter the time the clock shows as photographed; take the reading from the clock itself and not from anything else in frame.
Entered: 3:02
